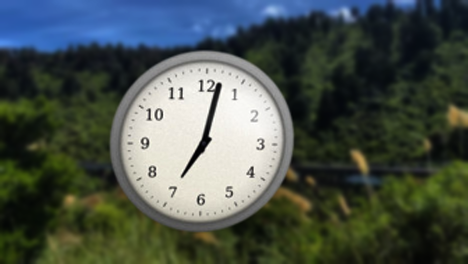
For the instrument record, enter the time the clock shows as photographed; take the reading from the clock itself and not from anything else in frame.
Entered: 7:02
